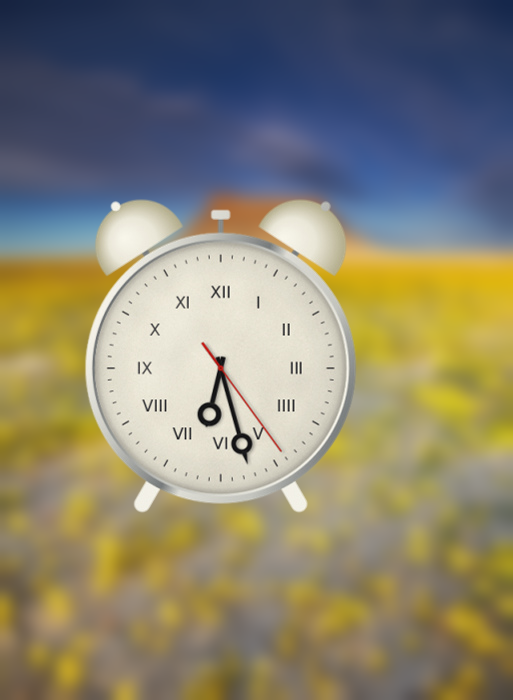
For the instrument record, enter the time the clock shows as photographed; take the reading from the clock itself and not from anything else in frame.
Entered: 6:27:24
